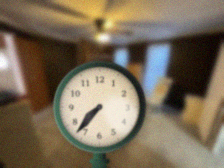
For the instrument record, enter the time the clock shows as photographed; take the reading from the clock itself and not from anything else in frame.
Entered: 7:37
